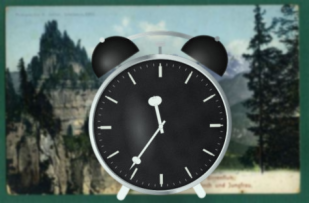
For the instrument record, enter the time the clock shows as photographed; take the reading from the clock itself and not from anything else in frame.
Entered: 11:36
